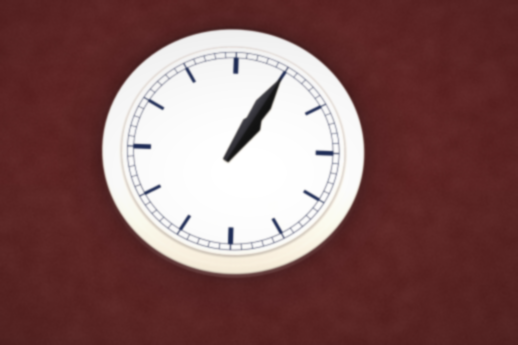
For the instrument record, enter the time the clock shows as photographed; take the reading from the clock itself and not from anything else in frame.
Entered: 1:05
